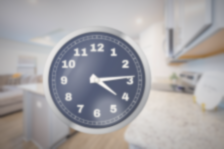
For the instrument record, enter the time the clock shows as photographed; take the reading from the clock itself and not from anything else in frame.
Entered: 4:14
